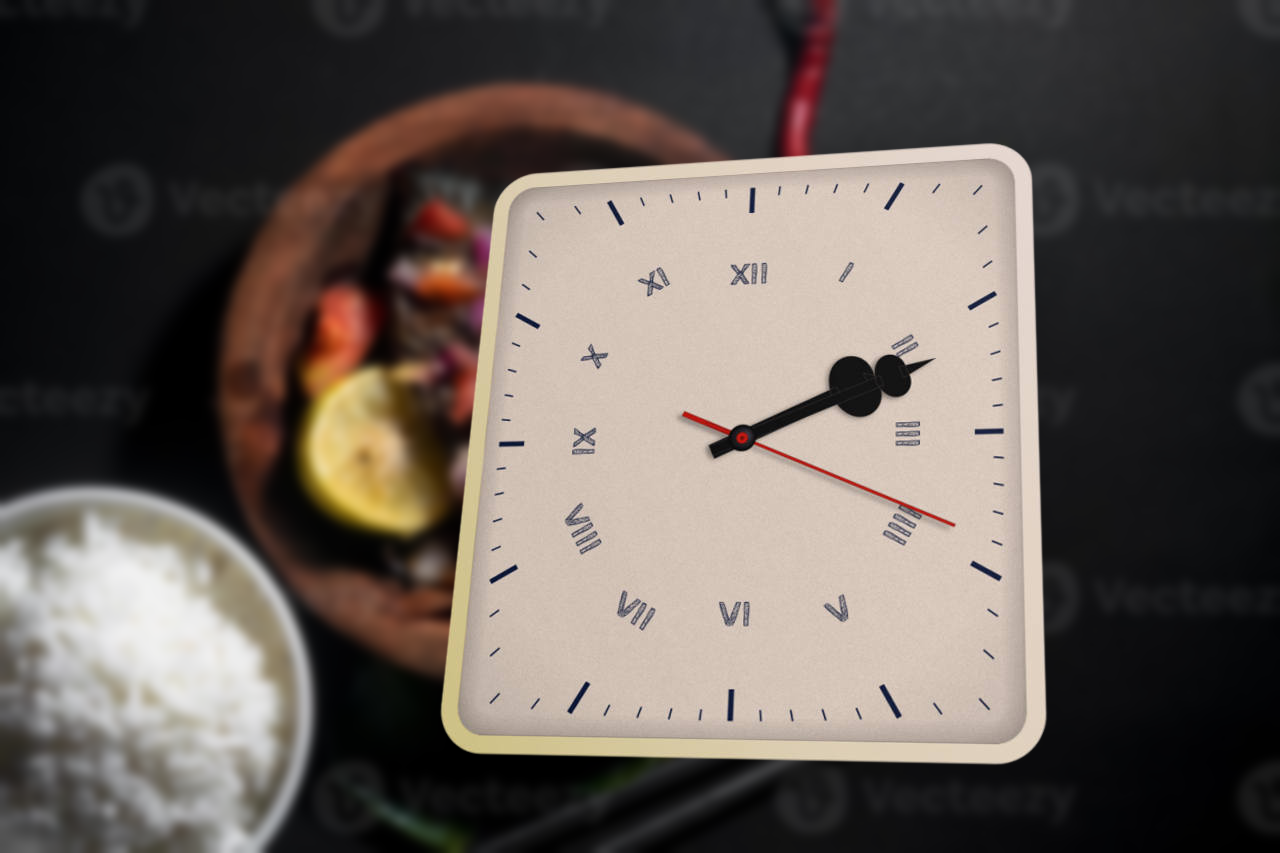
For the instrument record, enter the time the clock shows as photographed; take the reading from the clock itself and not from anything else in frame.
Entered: 2:11:19
